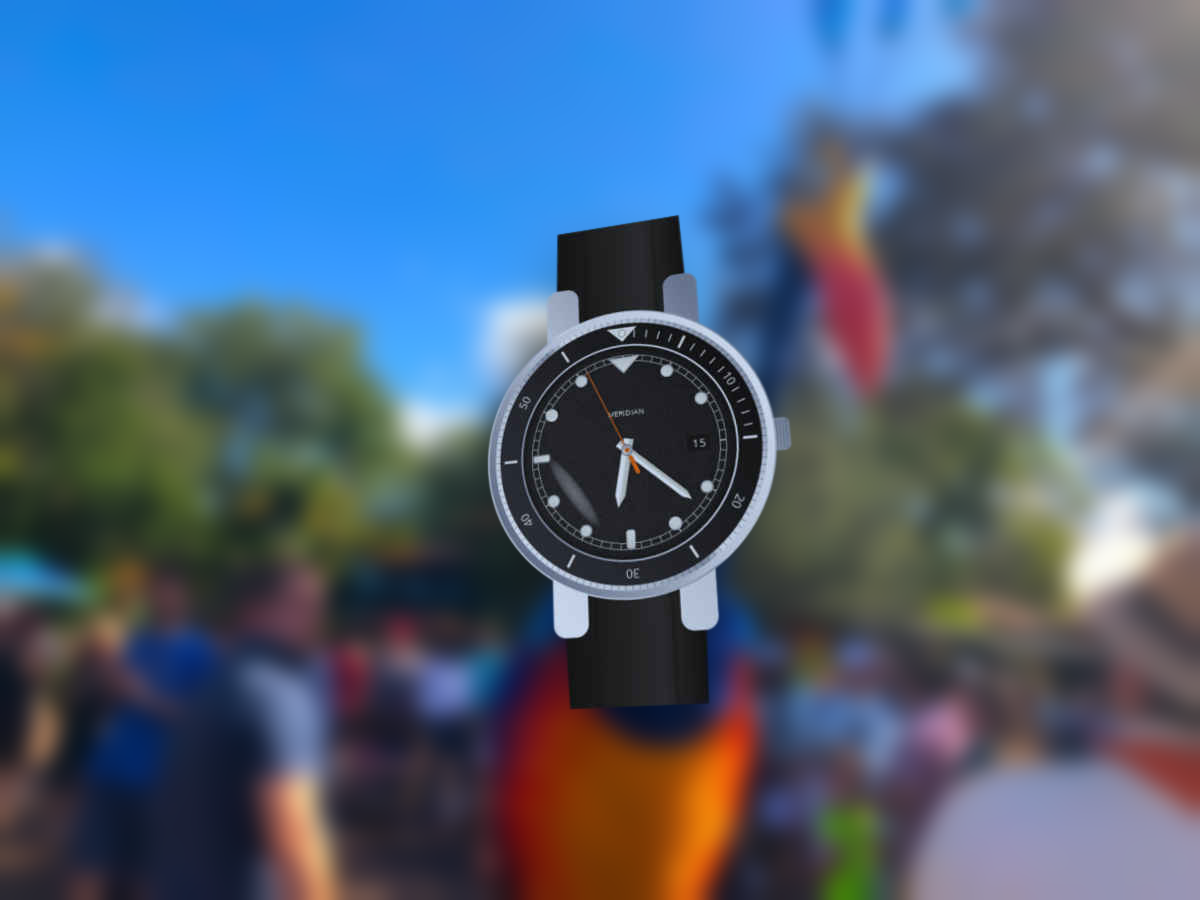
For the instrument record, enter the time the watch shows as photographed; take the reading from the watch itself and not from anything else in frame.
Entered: 6:21:56
